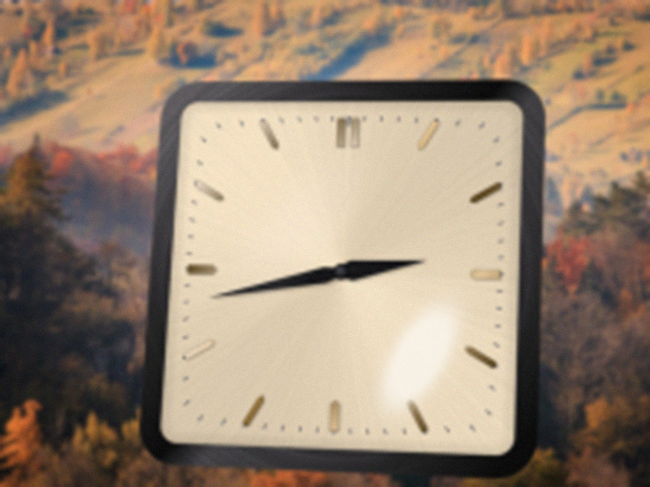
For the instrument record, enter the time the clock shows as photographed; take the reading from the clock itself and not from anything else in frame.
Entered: 2:43
